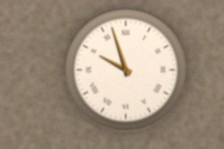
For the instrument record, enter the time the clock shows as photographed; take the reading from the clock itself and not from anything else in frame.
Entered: 9:57
